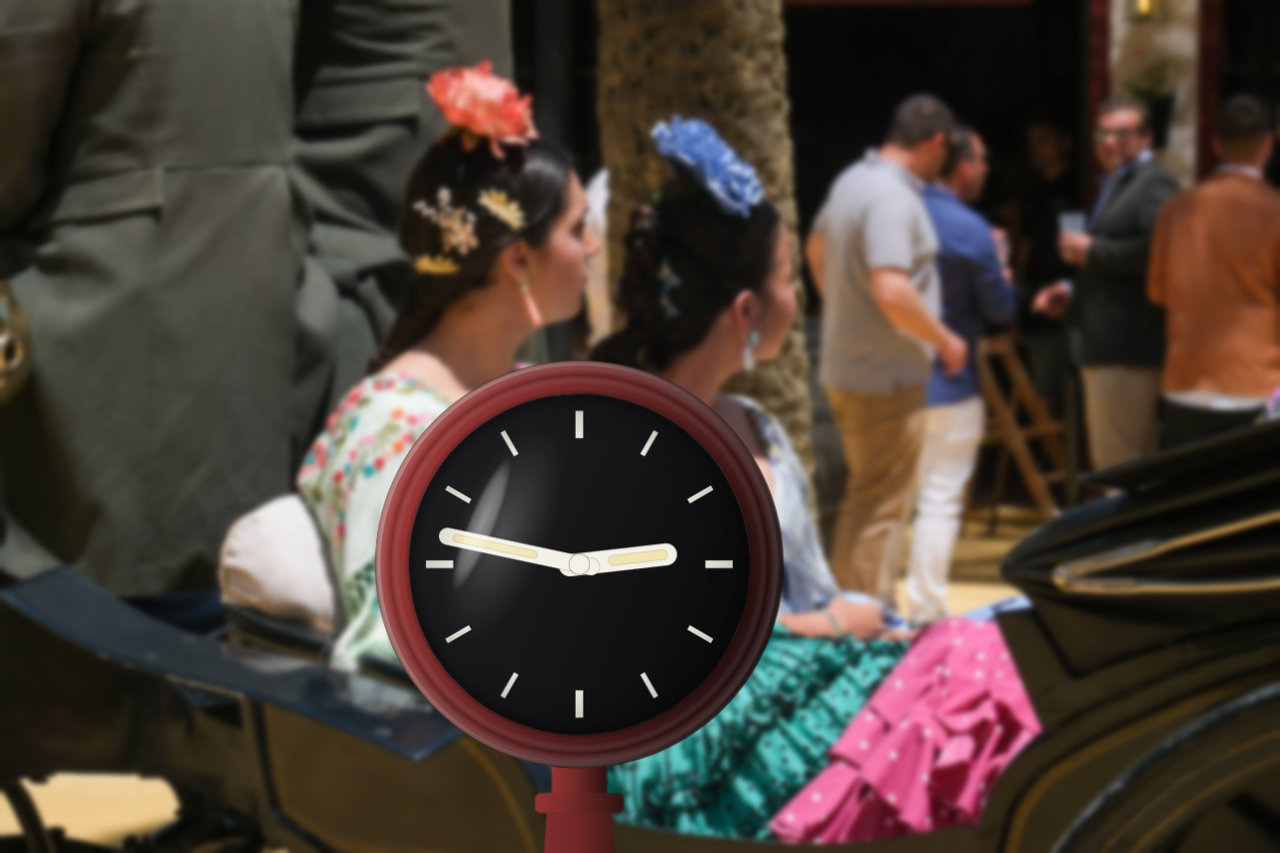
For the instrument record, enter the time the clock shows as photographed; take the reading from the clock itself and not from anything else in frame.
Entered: 2:47
